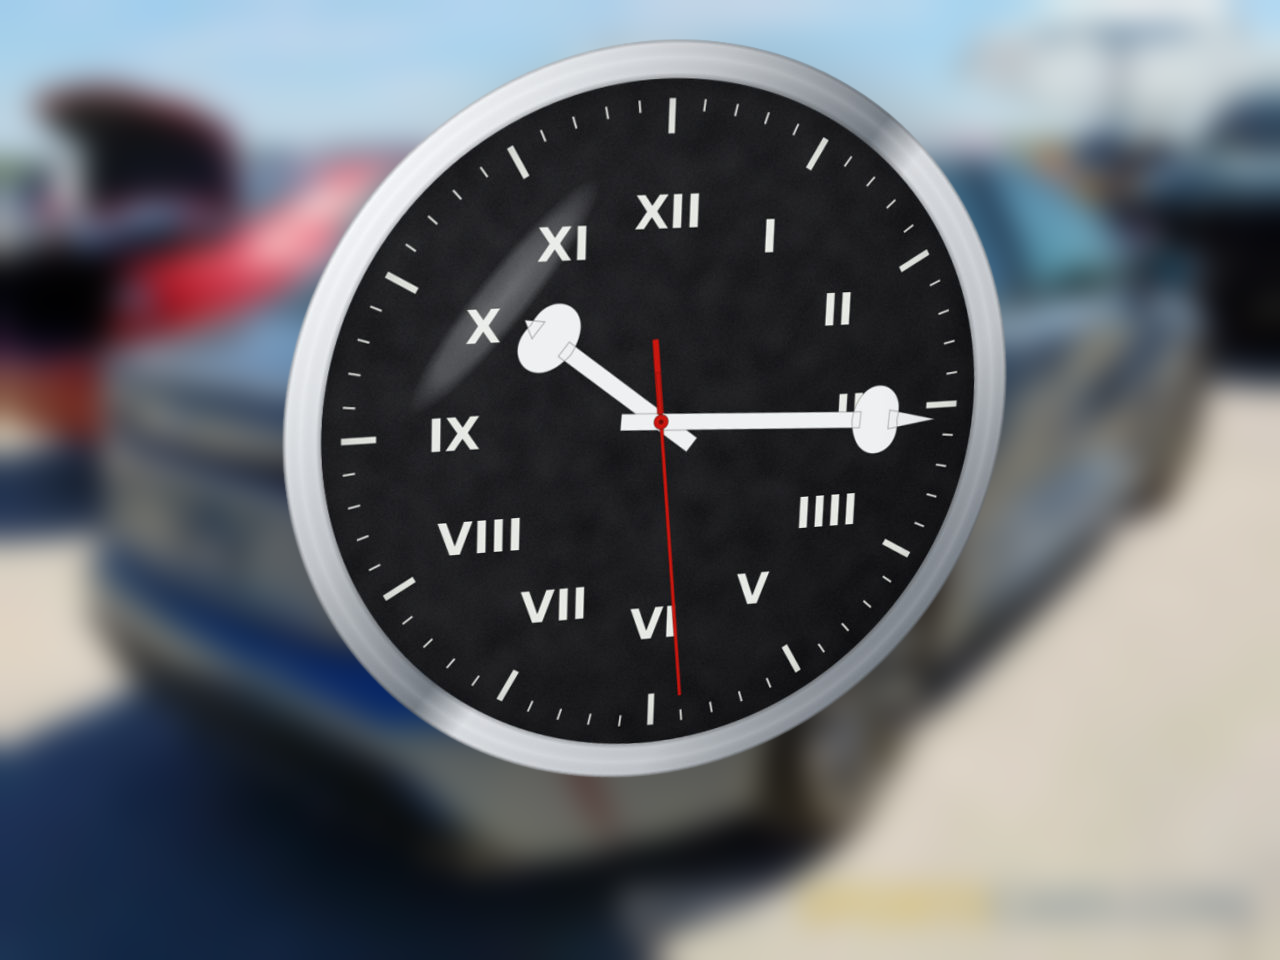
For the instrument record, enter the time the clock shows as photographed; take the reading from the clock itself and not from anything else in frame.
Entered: 10:15:29
